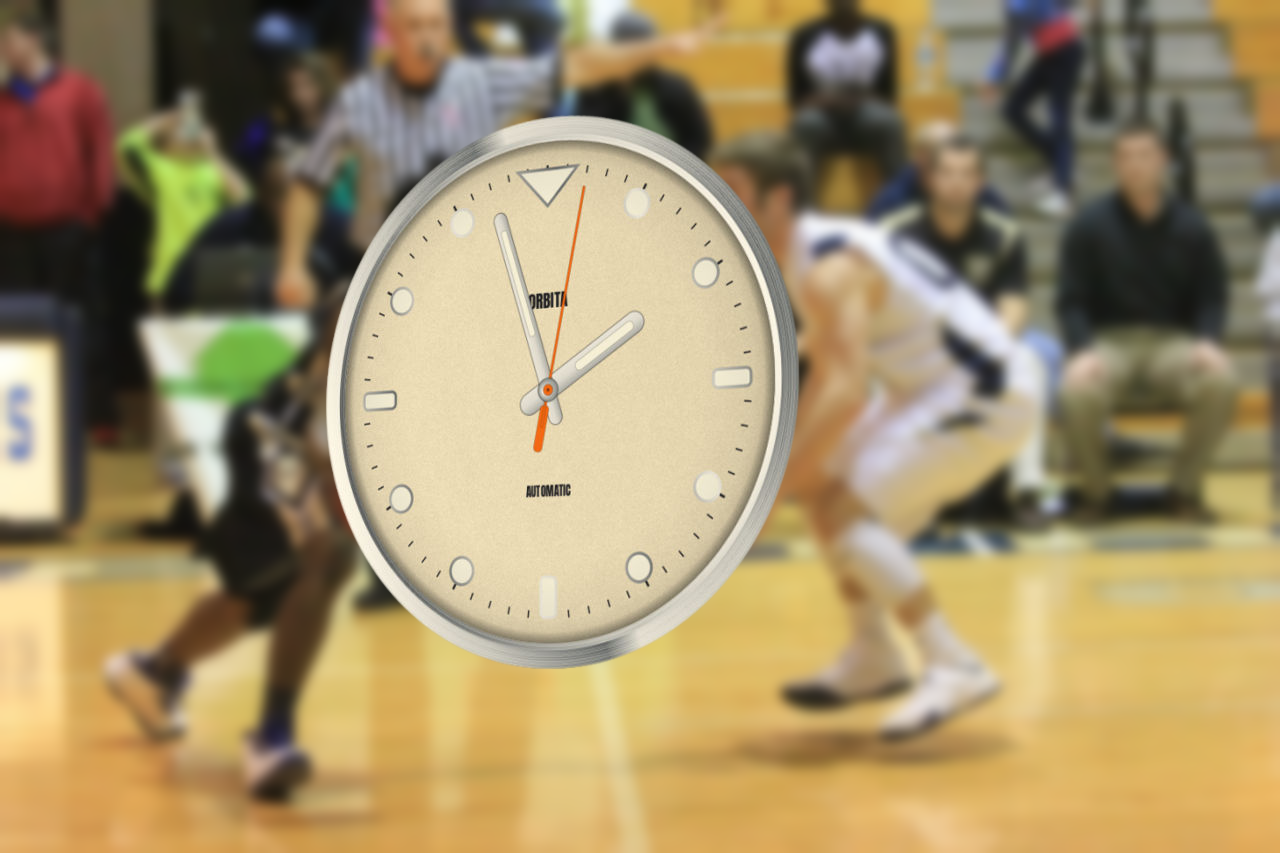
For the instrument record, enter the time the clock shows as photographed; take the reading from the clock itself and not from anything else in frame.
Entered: 1:57:02
